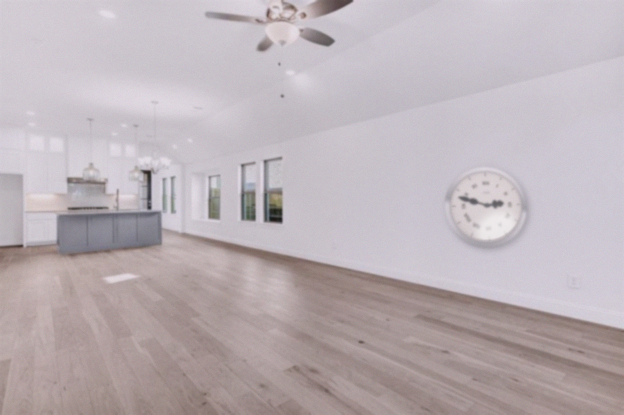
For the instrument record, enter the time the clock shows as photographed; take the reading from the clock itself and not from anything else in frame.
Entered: 2:48
